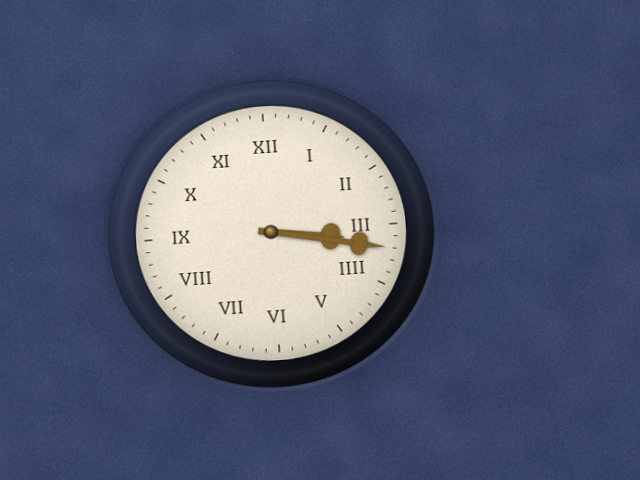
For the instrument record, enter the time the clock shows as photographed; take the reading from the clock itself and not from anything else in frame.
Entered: 3:17
